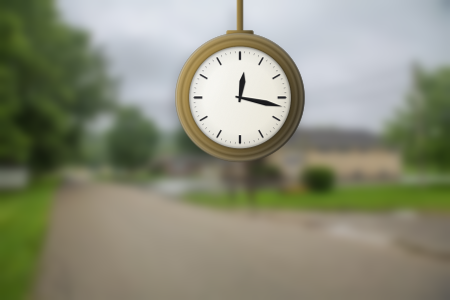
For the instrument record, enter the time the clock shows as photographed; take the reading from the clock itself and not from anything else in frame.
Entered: 12:17
